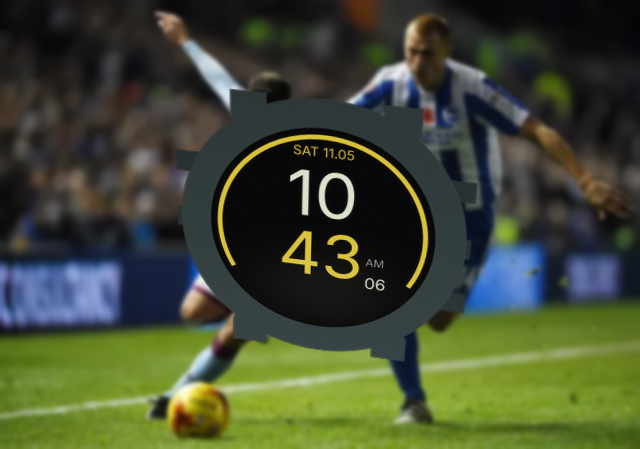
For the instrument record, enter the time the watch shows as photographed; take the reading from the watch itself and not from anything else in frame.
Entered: 10:43:06
